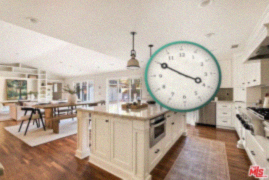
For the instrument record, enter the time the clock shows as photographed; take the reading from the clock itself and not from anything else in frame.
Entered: 3:50
